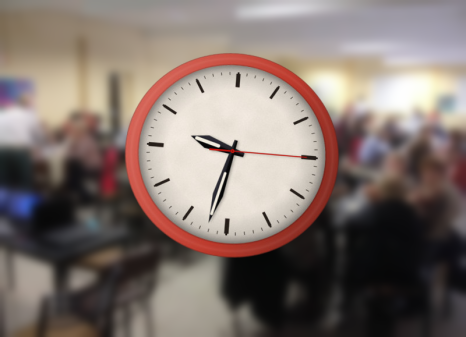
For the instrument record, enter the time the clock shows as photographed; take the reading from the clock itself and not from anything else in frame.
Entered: 9:32:15
